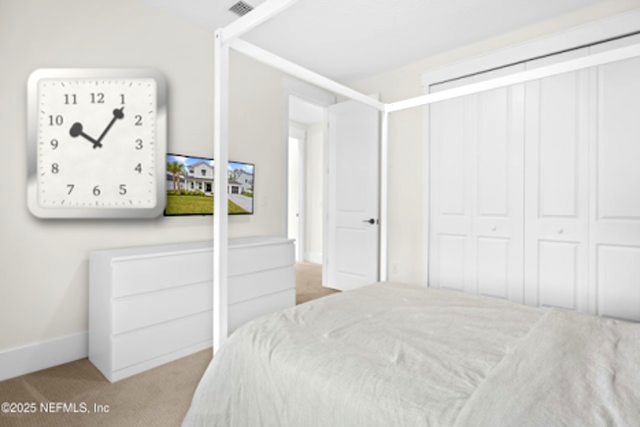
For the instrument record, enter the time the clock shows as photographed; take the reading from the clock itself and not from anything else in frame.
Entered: 10:06
